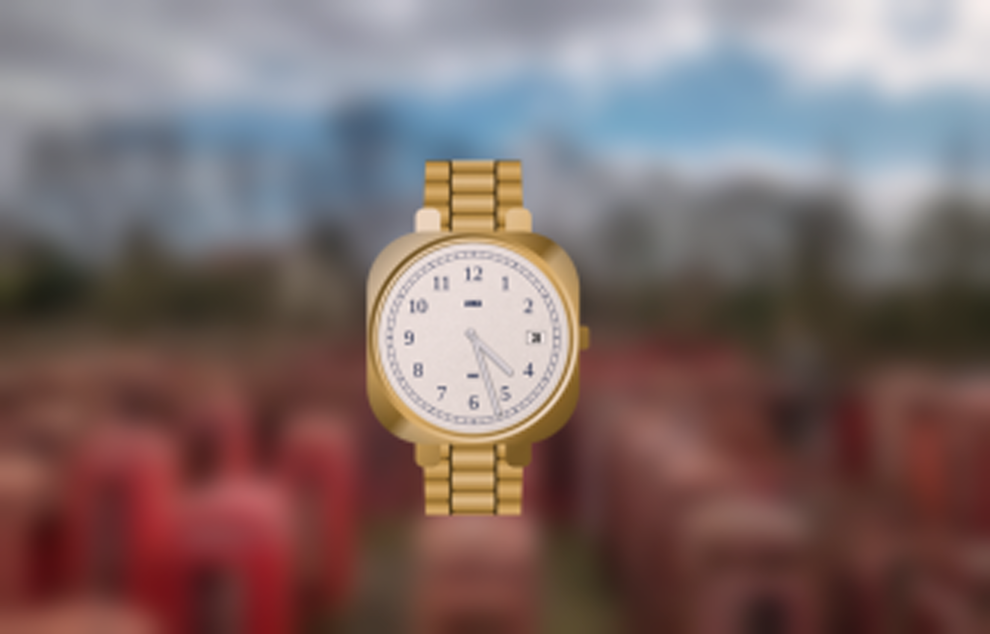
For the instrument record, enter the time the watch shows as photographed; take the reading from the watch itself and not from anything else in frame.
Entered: 4:27
